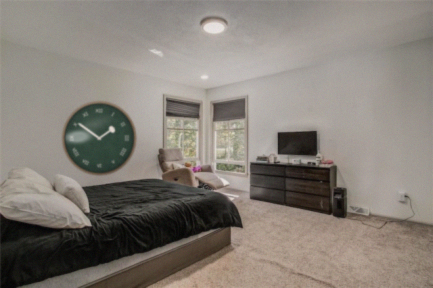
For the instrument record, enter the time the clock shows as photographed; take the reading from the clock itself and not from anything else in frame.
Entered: 1:51
